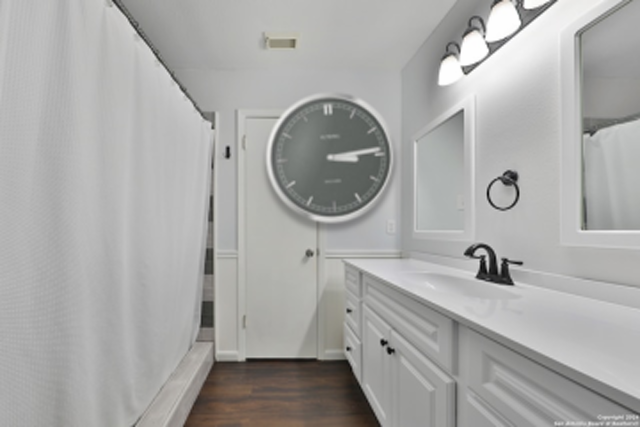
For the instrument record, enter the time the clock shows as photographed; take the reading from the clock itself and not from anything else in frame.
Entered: 3:14
